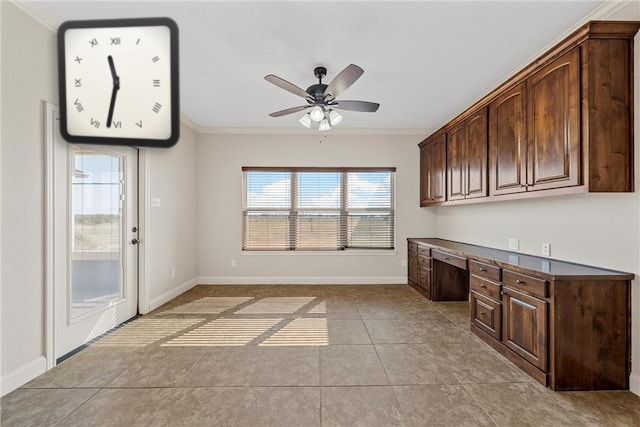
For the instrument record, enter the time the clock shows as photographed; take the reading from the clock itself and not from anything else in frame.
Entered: 11:32
